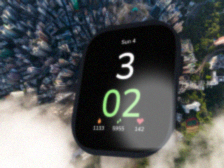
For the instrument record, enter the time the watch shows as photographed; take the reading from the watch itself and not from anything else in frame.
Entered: 3:02
